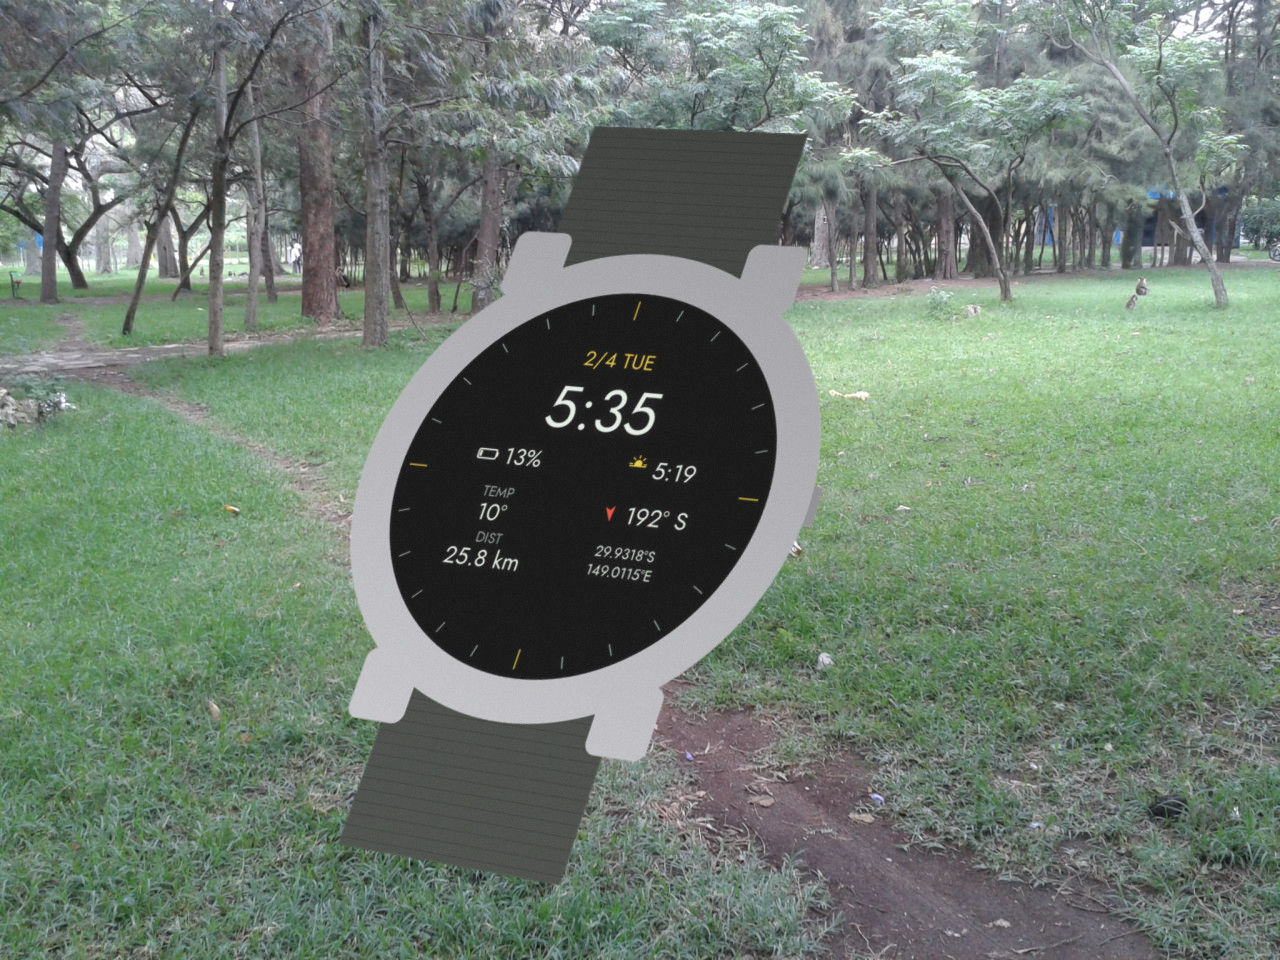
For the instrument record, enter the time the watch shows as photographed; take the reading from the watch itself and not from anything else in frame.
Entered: 5:35
